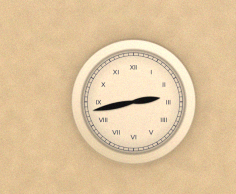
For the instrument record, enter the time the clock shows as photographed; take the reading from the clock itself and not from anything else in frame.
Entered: 2:43
